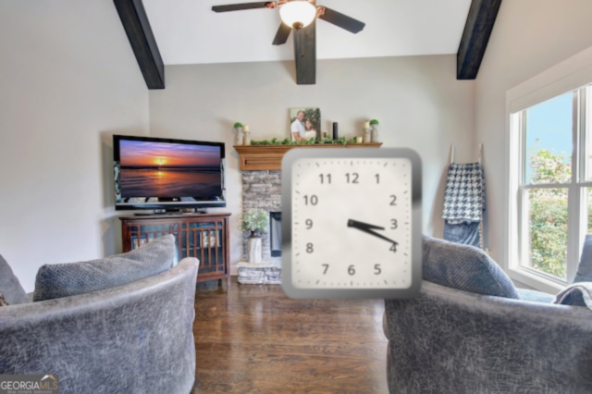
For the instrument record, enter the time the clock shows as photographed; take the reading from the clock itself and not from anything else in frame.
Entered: 3:19
